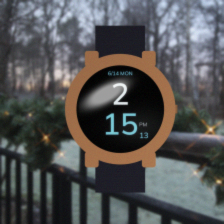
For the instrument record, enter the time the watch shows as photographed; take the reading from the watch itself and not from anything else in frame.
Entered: 2:15
